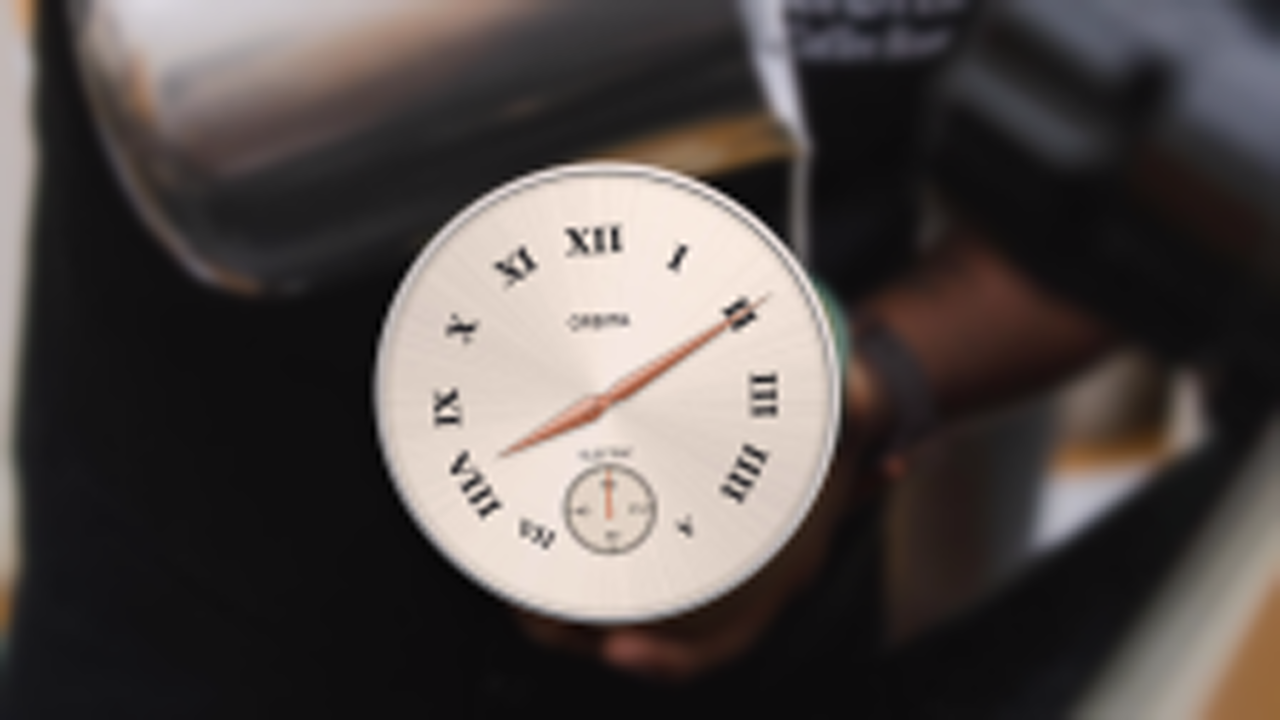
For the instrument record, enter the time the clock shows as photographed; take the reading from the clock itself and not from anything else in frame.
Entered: 8:10
